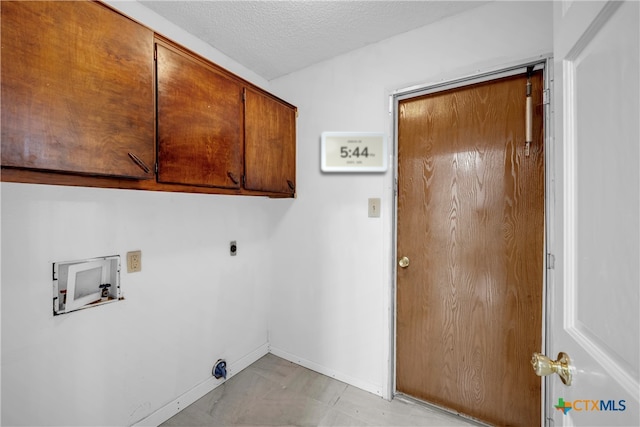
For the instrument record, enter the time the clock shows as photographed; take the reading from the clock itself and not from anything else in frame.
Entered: 5:44
